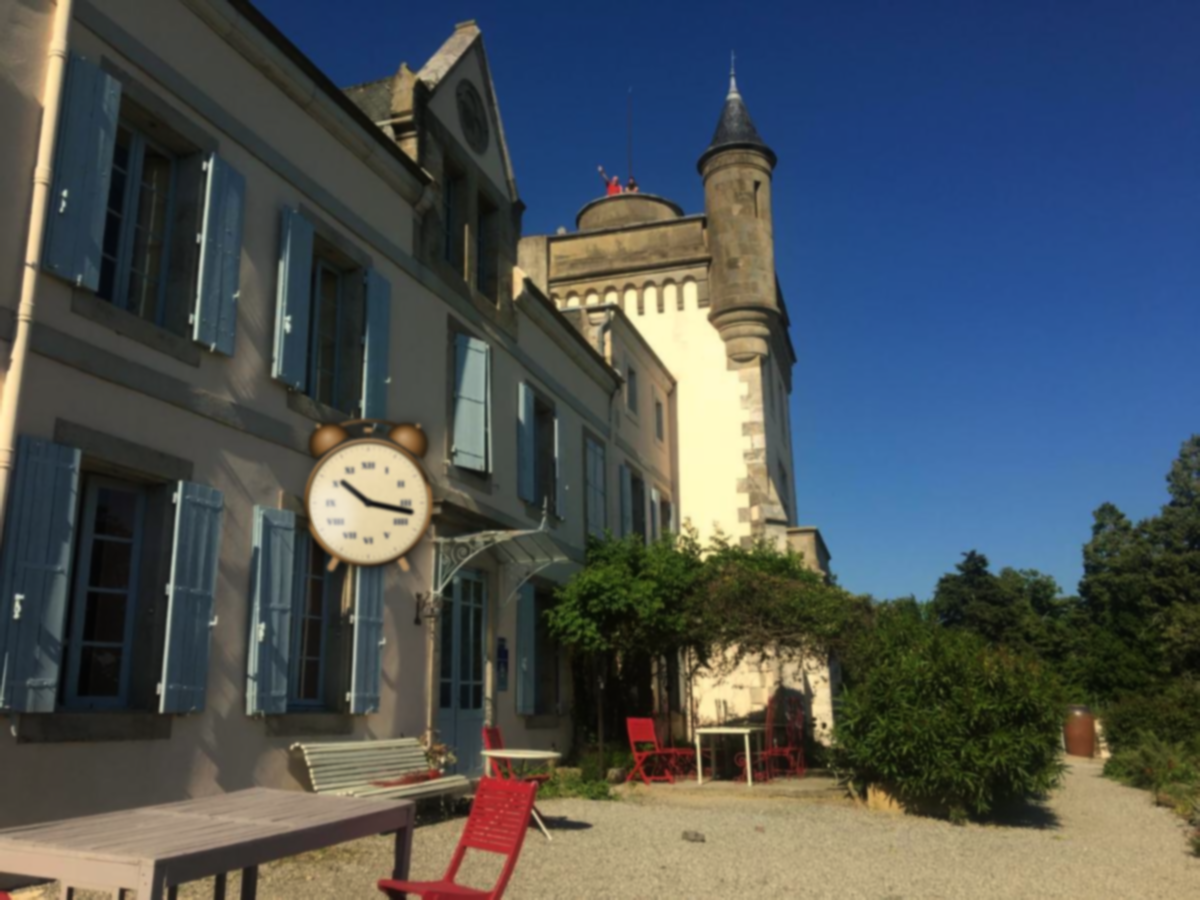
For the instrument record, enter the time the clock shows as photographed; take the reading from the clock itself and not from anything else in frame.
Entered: 10:17
